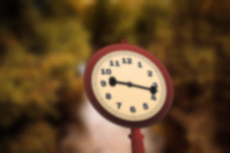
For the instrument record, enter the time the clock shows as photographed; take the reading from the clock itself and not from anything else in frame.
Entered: 9:17
